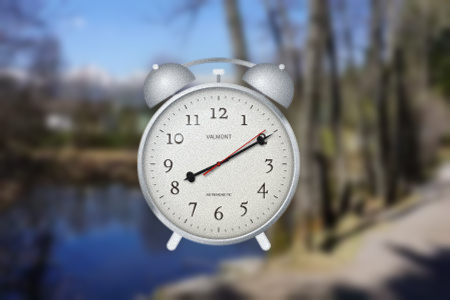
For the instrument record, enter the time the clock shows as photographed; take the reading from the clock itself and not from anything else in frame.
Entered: 8:10:09
